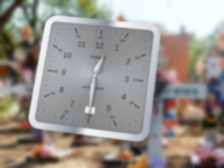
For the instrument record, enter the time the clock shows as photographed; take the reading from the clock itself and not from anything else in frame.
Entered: 12:30
